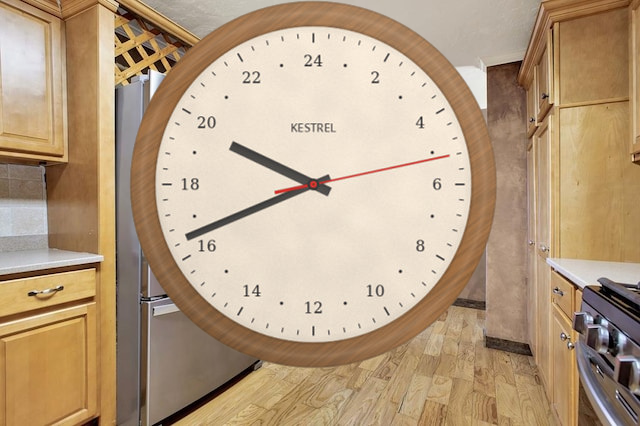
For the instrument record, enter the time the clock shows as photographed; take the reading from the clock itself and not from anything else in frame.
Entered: 19:41:13
